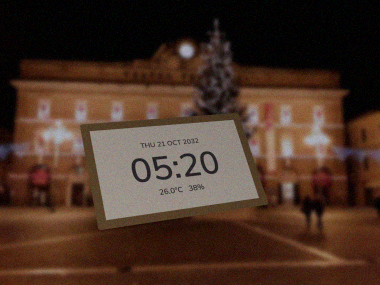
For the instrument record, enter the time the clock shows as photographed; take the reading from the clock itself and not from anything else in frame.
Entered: 5:20
